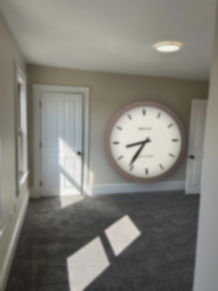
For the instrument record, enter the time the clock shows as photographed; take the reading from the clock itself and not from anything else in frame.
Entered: 8:36
